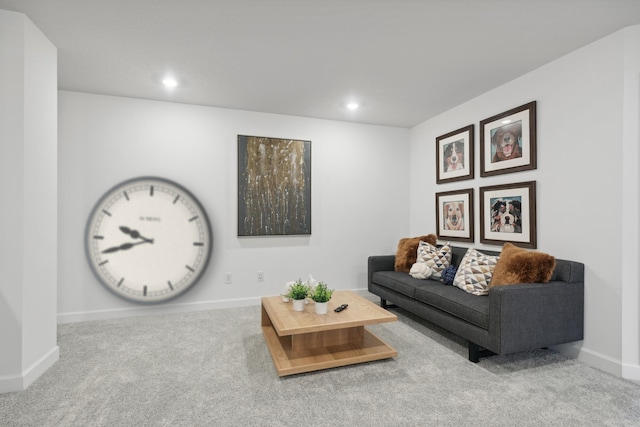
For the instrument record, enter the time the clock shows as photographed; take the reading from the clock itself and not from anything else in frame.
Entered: 9:42
